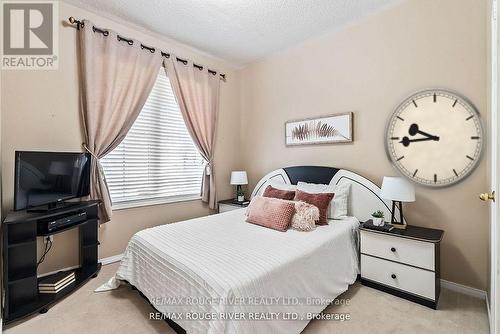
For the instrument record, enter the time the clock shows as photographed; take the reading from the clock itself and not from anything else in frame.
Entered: 9:44
